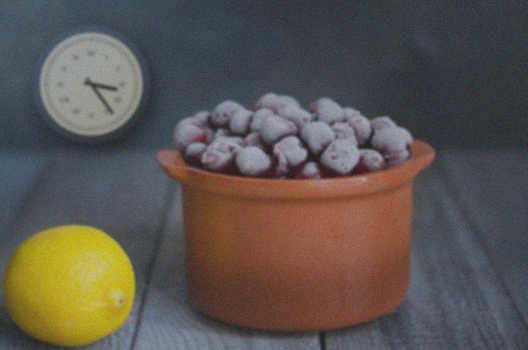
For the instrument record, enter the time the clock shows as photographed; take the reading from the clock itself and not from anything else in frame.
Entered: 3:24
